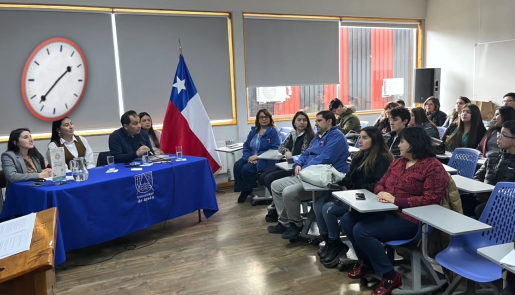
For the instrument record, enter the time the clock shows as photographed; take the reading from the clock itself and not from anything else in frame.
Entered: 1:37
